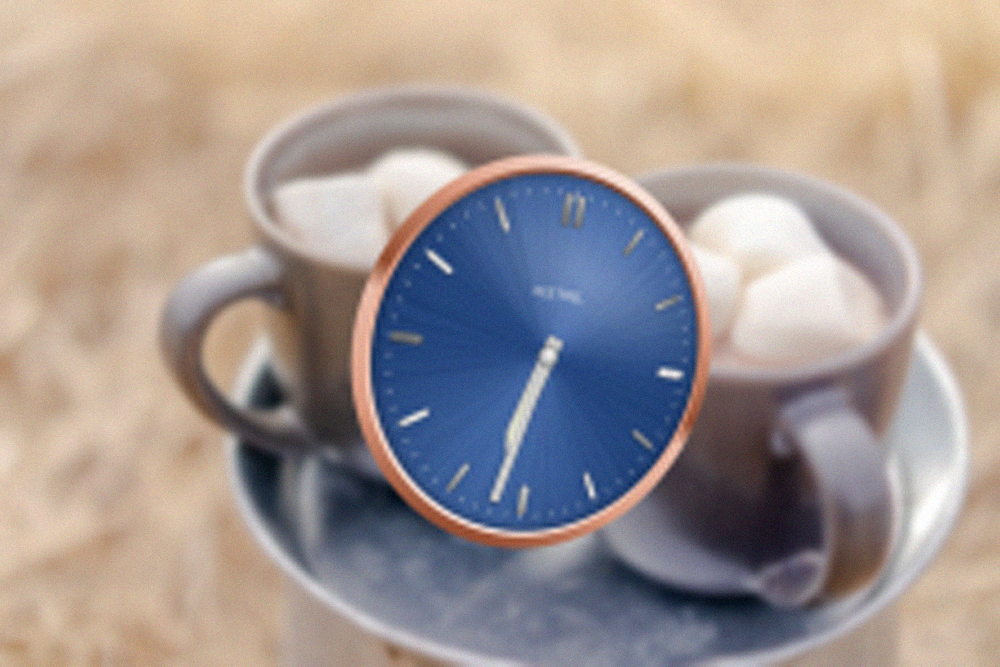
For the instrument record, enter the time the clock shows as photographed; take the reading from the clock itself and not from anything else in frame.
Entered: 6:32
